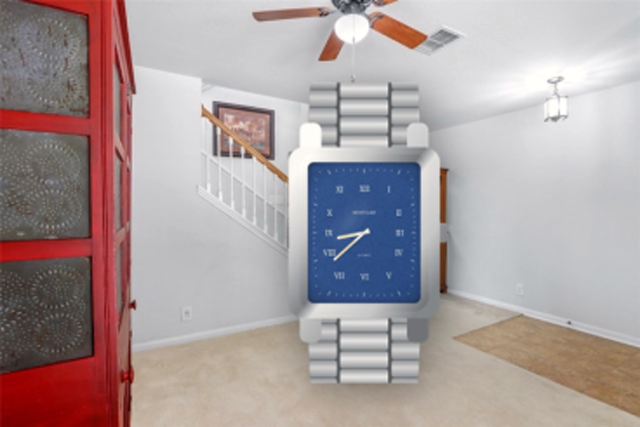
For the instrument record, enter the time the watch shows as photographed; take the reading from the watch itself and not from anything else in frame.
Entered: 8:38
